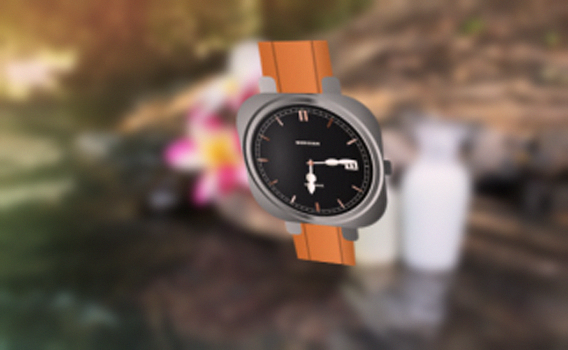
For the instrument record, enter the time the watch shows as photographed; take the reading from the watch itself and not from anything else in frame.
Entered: 6:14
